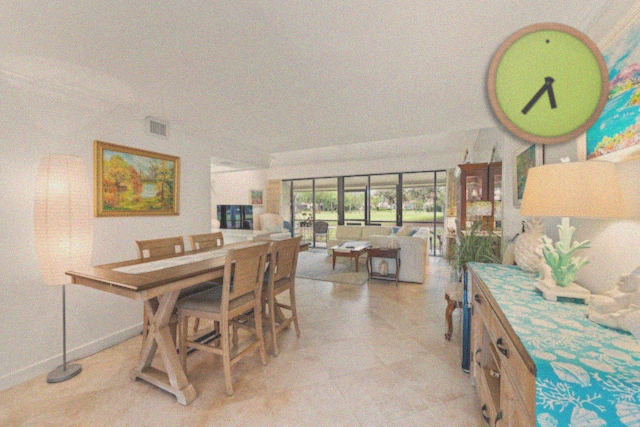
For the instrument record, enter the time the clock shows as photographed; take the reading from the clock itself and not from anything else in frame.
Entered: 5:37
